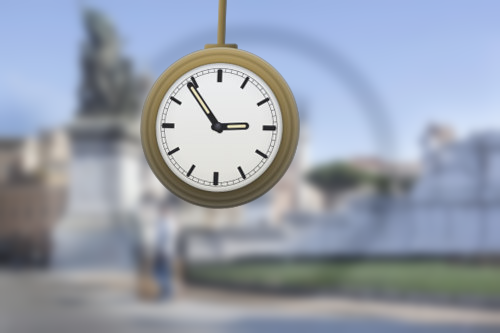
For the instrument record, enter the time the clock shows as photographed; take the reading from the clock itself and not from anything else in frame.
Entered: 2:54
